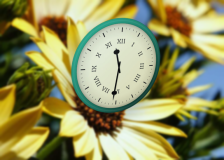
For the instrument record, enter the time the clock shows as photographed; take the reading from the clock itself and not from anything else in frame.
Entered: 11:31
